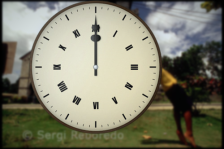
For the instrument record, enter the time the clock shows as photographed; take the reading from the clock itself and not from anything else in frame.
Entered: 12:00
